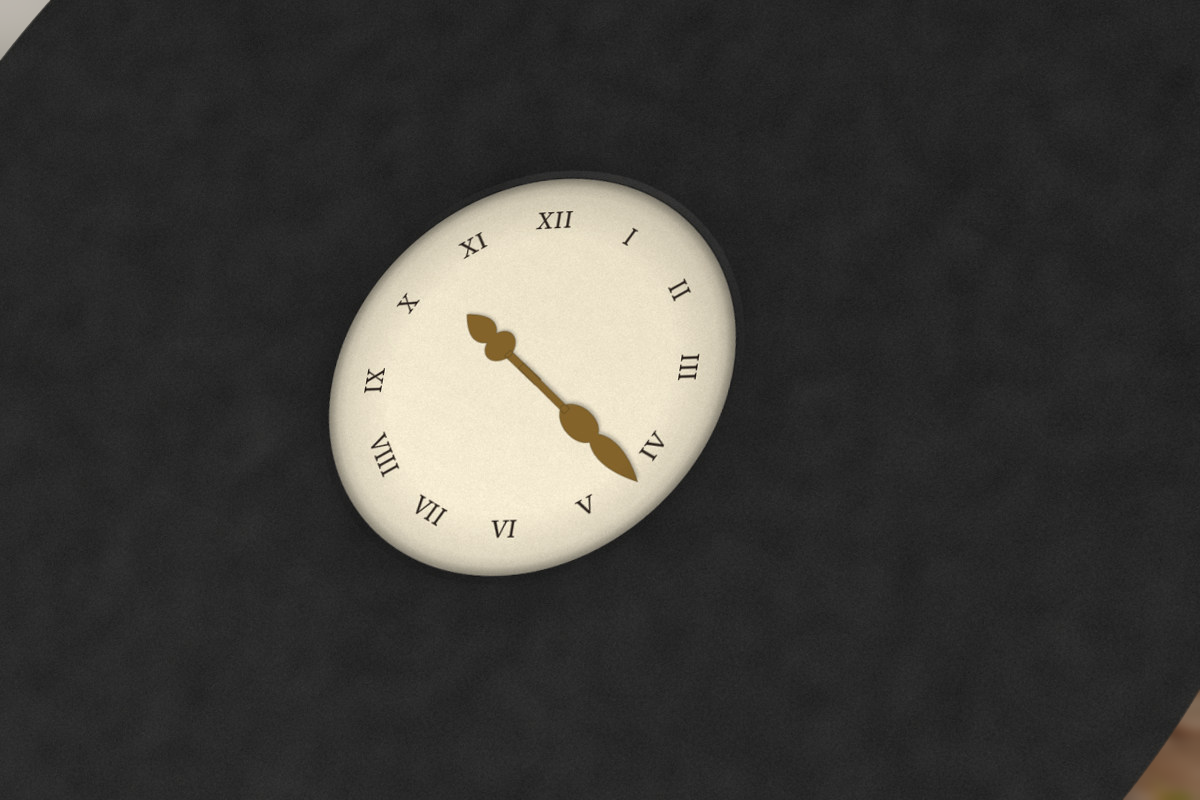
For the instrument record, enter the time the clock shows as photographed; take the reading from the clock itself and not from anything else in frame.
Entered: 10:22
